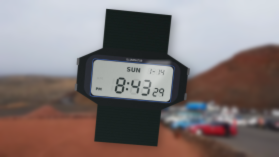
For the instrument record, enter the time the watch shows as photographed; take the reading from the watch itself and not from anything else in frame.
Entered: 8:43:29
